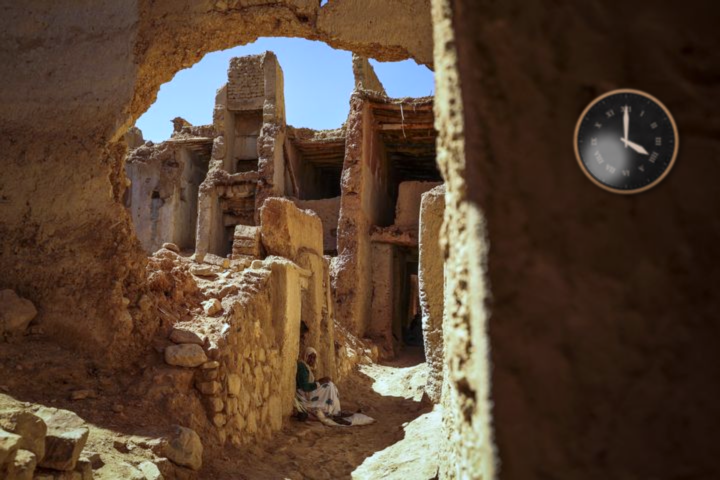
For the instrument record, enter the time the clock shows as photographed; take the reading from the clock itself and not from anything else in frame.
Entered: 4:00
